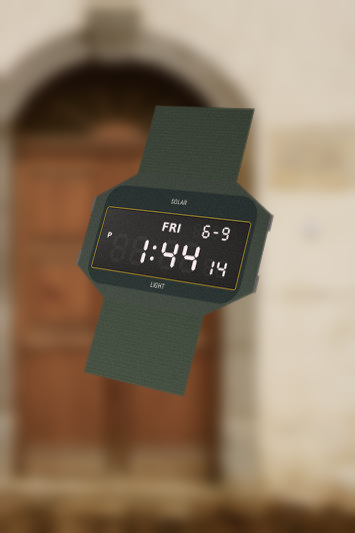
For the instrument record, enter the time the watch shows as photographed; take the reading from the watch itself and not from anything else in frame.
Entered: 1:44:14
